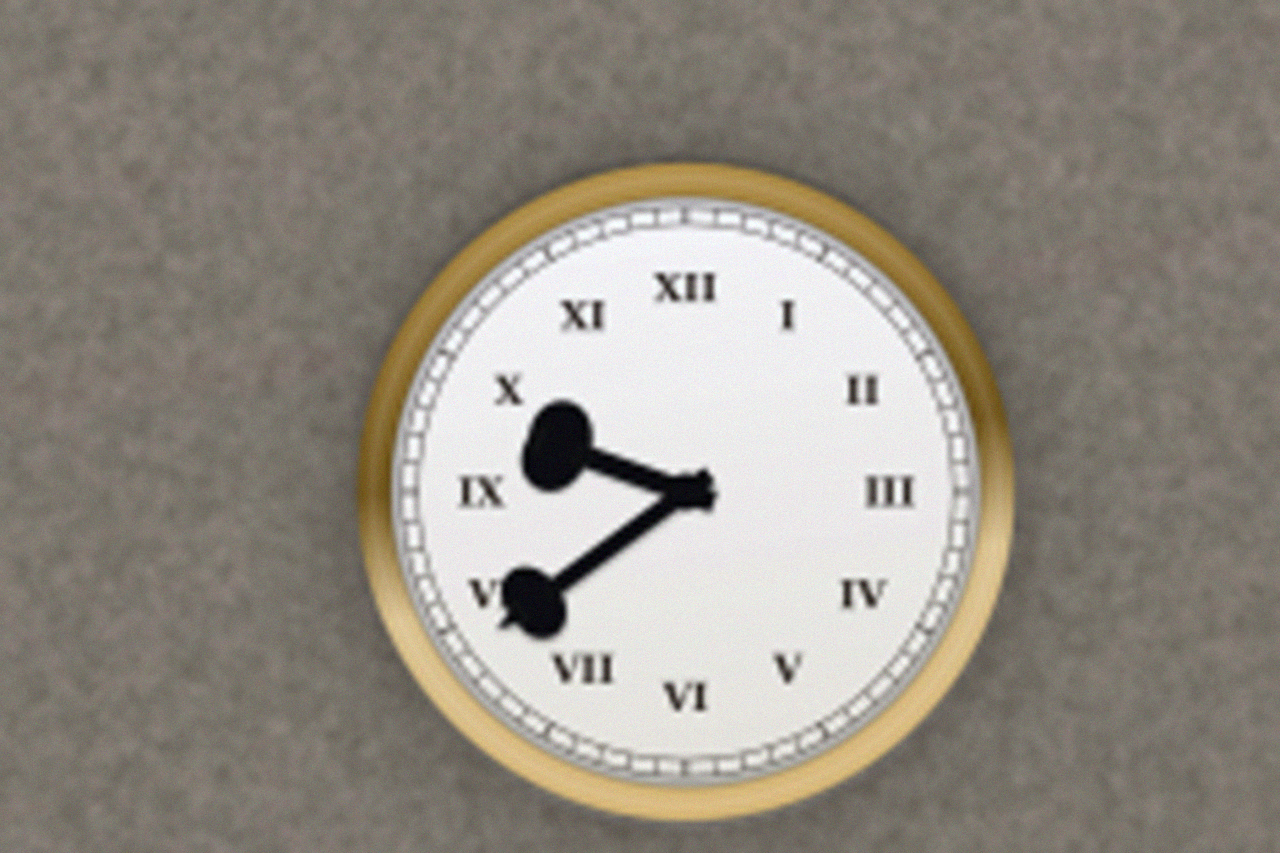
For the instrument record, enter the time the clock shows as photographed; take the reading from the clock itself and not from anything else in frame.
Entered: 9:39
